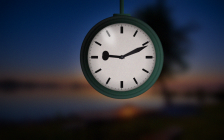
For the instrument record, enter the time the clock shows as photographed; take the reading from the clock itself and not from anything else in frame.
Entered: 9:11
